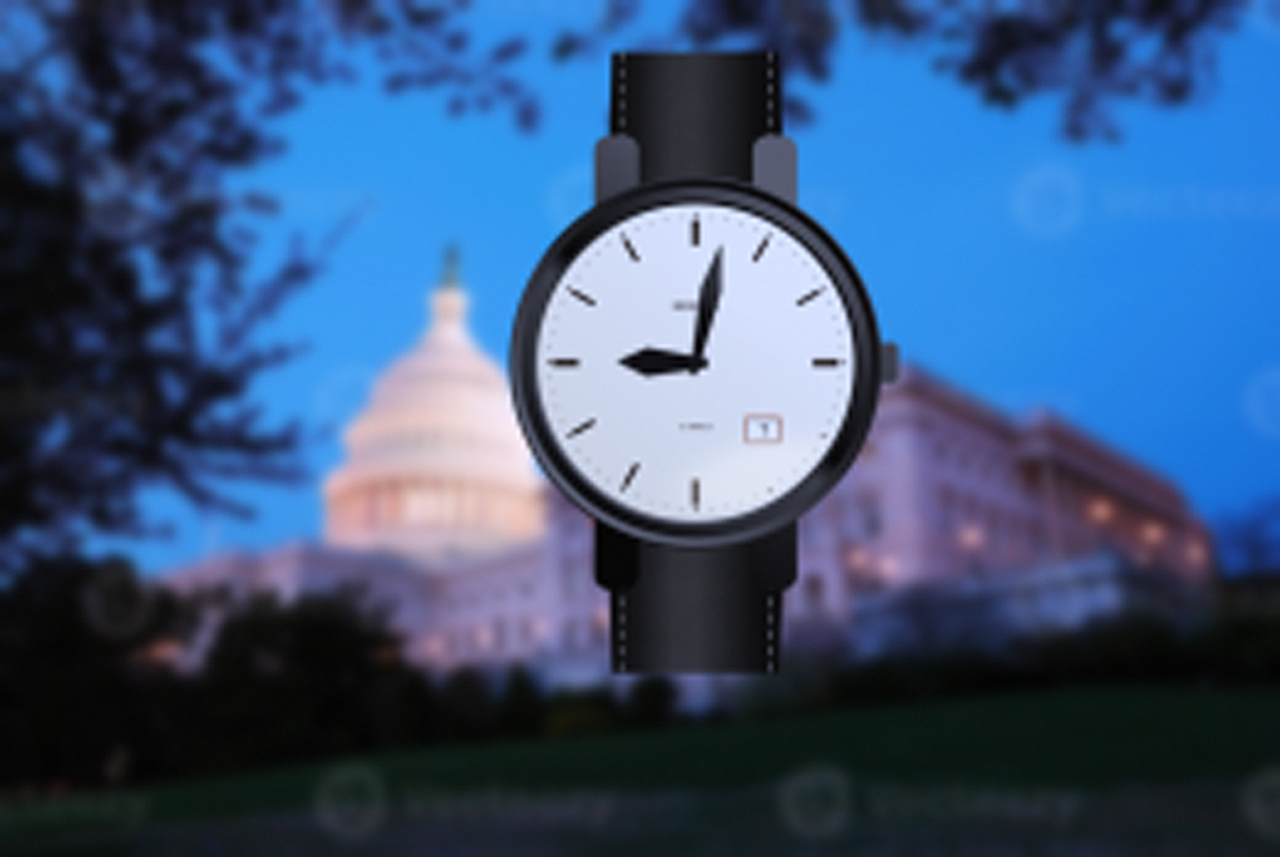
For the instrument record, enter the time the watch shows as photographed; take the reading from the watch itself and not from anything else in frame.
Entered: 9:02
